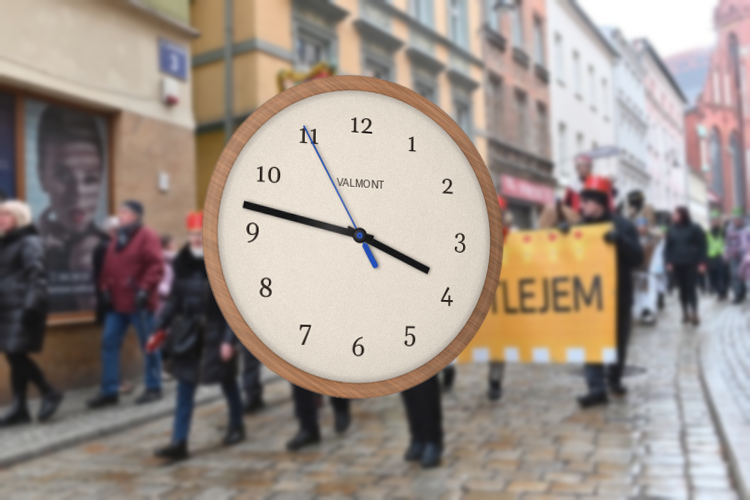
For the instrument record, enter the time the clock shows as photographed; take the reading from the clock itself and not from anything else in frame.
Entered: 3:46:55
